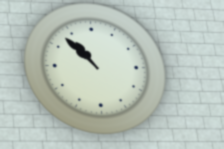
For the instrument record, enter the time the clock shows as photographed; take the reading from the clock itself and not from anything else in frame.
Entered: 10:53
